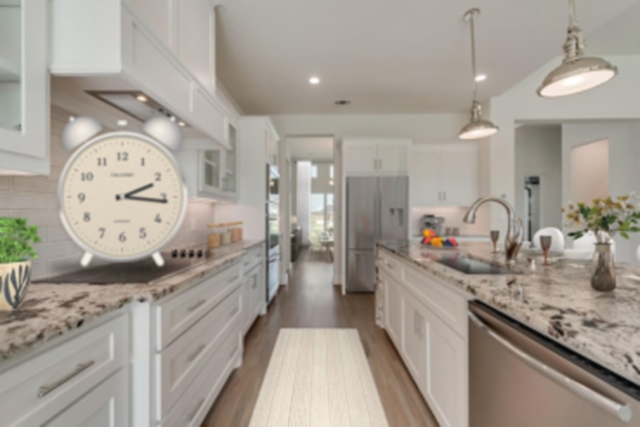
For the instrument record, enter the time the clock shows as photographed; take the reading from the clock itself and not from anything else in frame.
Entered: 2:16
